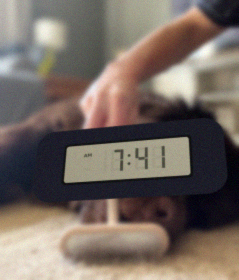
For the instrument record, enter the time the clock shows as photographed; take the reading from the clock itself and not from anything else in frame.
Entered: 7:41
